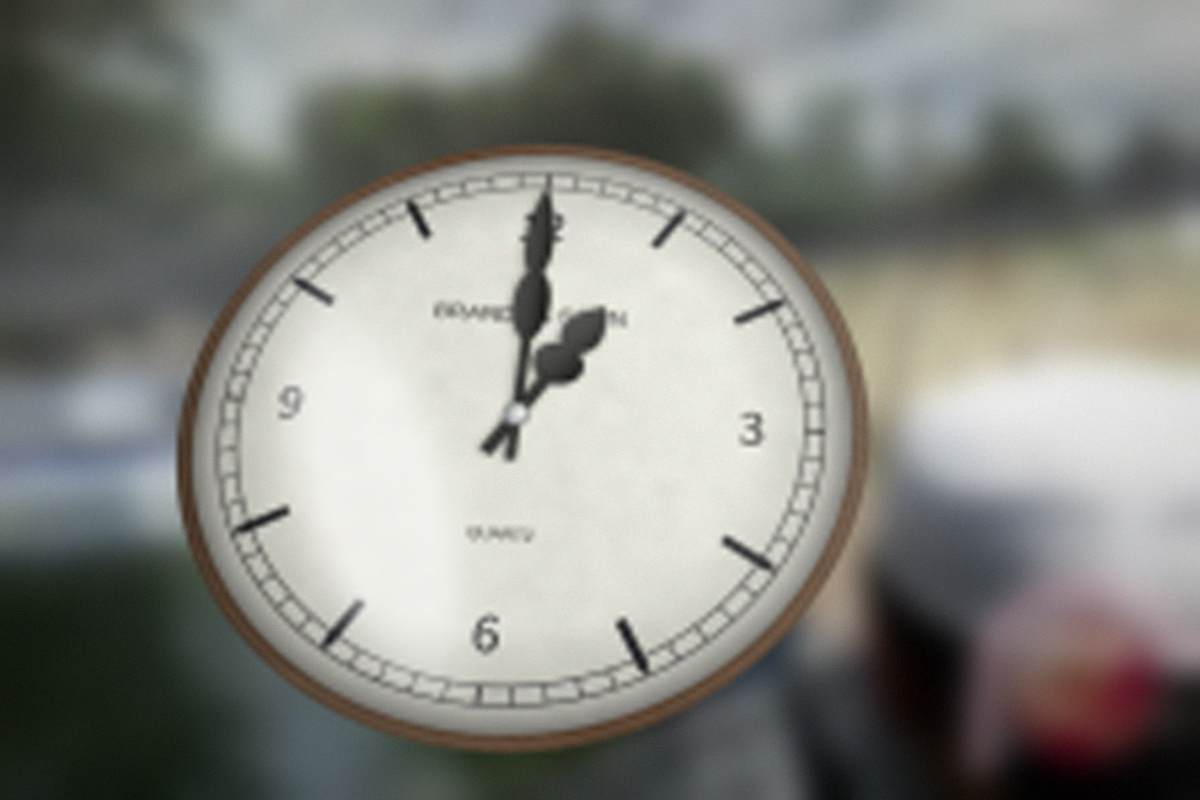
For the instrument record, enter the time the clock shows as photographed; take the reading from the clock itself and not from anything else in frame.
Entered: 1:00
